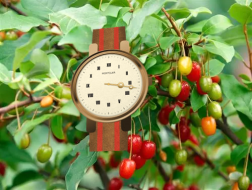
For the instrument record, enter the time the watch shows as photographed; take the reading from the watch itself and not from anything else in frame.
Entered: 3:17
